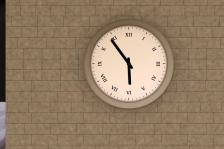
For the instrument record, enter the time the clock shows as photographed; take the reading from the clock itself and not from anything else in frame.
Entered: 5:54
